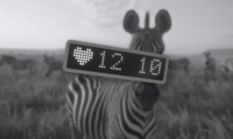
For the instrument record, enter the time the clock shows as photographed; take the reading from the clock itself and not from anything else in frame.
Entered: 12:10
